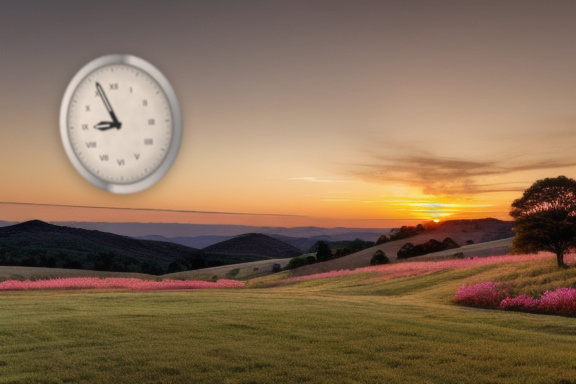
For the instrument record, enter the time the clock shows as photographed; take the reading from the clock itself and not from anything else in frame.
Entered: 8:56
